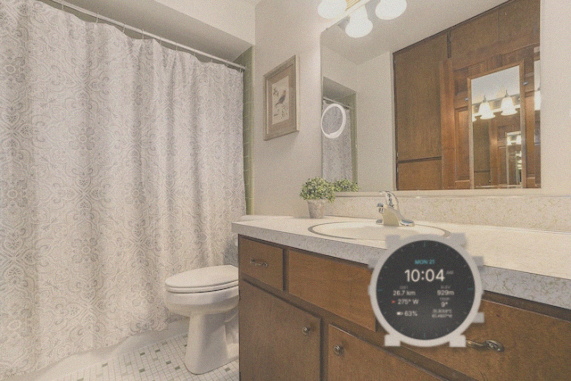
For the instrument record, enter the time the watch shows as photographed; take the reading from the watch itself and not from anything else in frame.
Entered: 10:04
